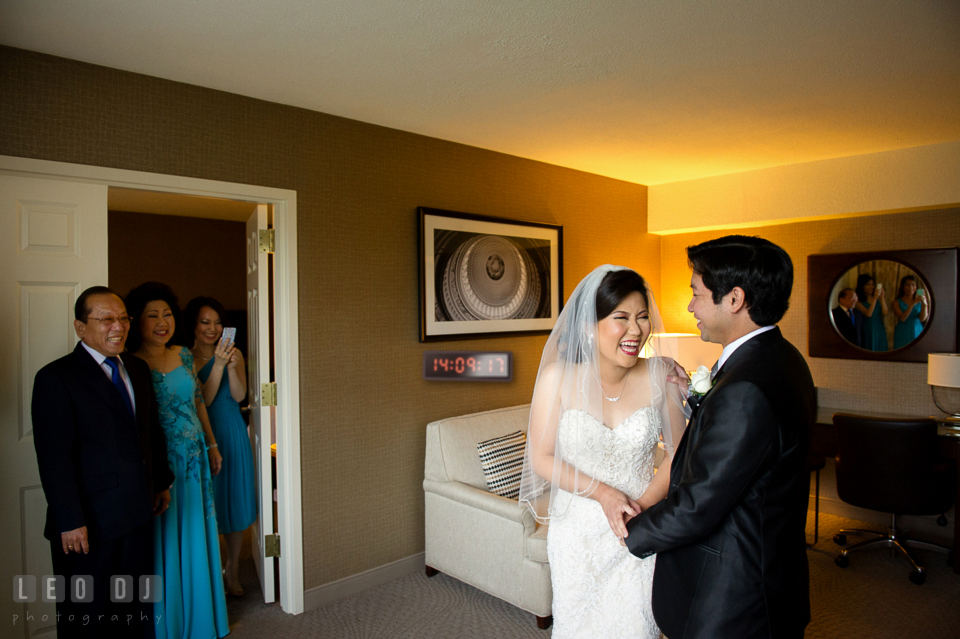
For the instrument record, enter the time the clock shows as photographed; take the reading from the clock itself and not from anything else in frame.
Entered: 14:09:17
